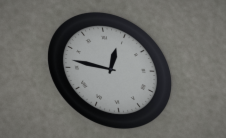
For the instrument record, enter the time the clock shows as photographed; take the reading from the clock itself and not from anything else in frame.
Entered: 12:47
